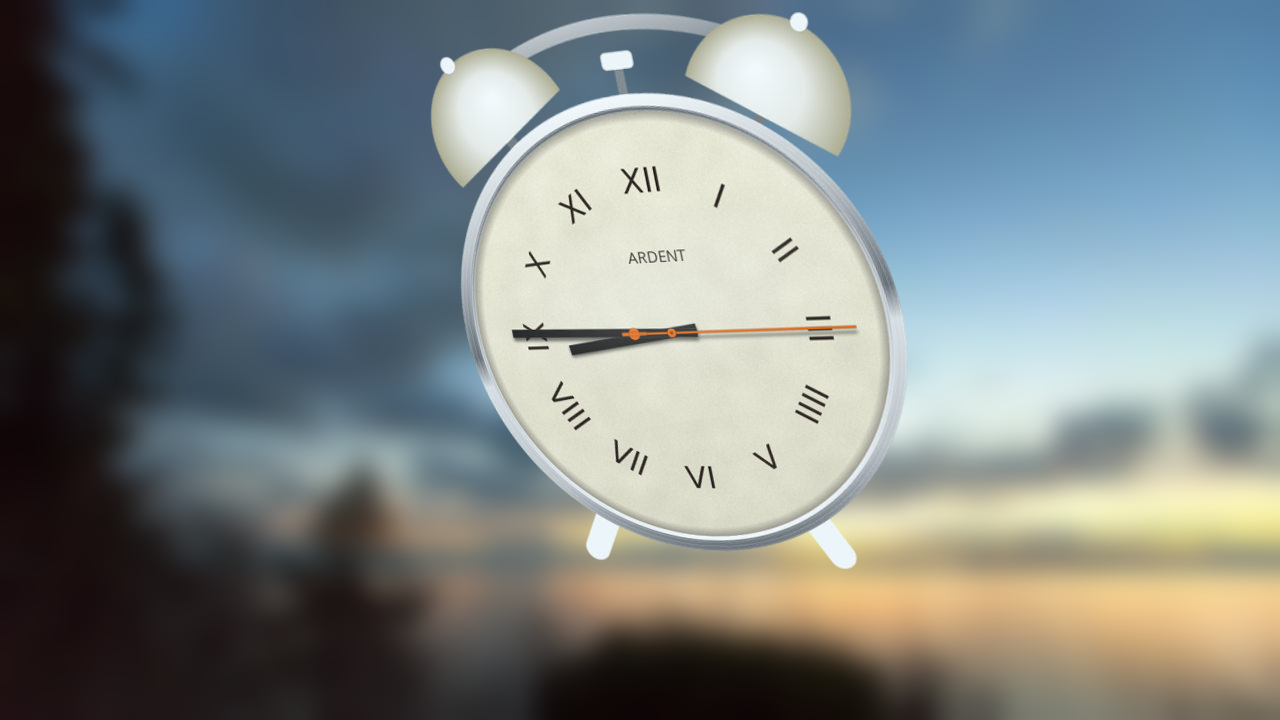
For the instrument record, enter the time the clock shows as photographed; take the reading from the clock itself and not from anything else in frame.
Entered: 8:45:15
